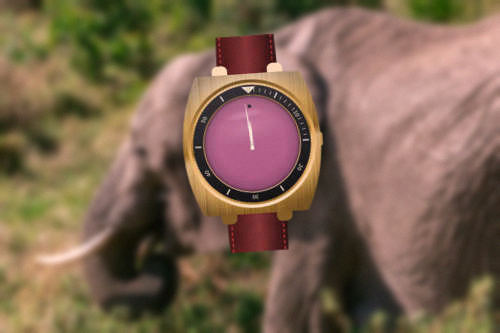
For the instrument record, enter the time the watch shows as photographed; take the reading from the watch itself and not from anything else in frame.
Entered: 11:59
